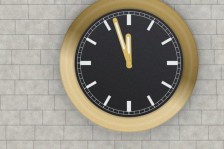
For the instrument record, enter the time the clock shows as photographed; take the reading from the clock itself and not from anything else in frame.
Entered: 11:57
